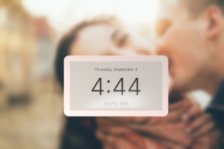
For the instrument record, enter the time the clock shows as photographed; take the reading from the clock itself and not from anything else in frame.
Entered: 4:44
